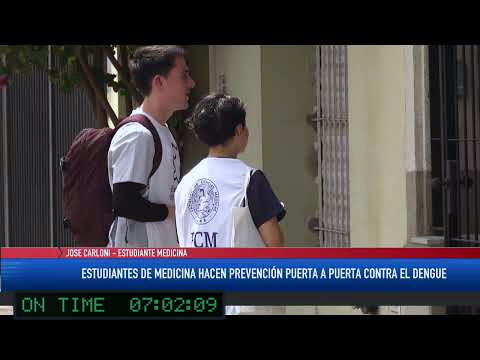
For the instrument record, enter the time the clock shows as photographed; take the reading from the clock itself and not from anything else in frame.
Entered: 7:02:09
